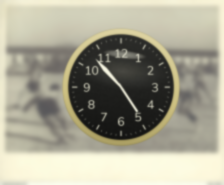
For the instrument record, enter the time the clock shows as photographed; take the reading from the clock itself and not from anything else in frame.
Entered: 4:53
